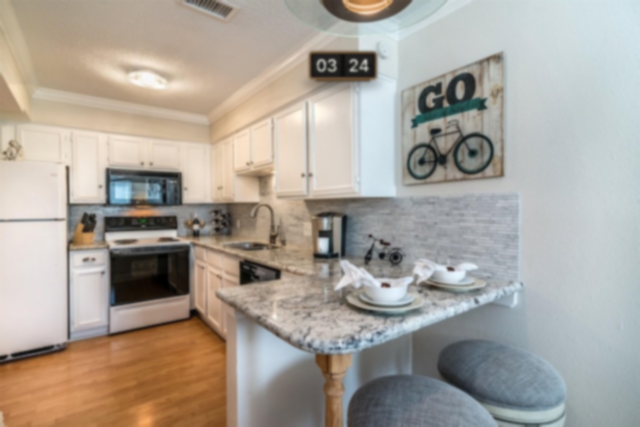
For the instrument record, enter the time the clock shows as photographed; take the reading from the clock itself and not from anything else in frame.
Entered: 3:24
